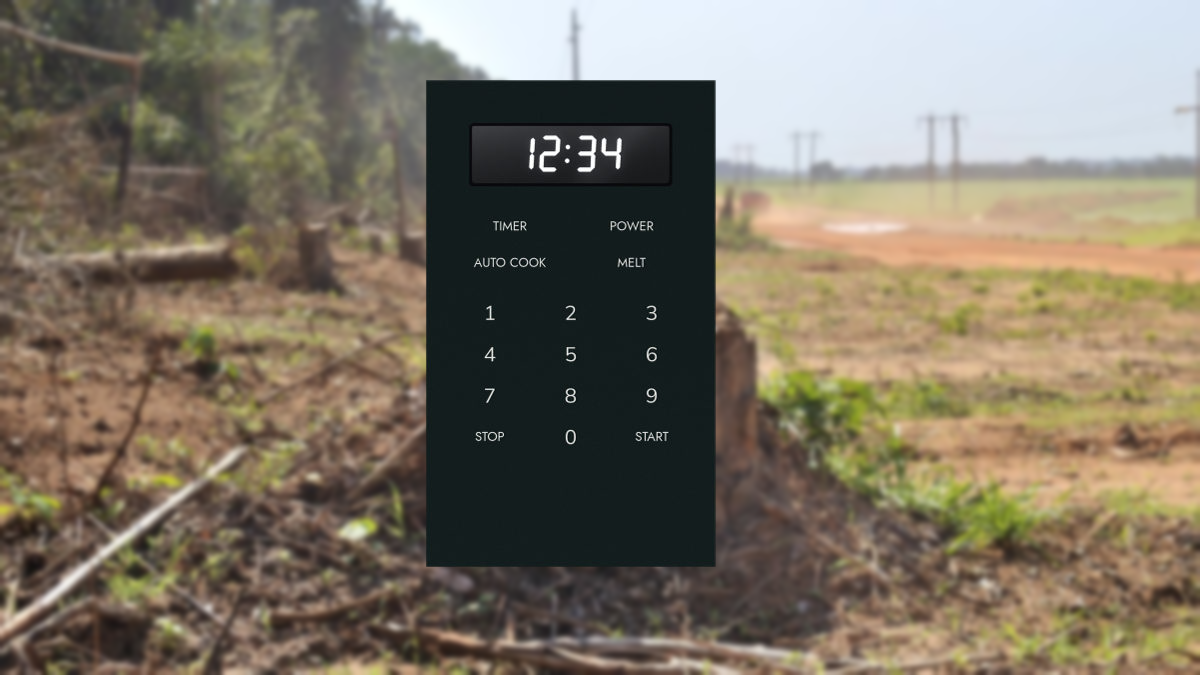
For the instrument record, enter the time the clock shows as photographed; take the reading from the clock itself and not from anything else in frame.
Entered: 12:34
